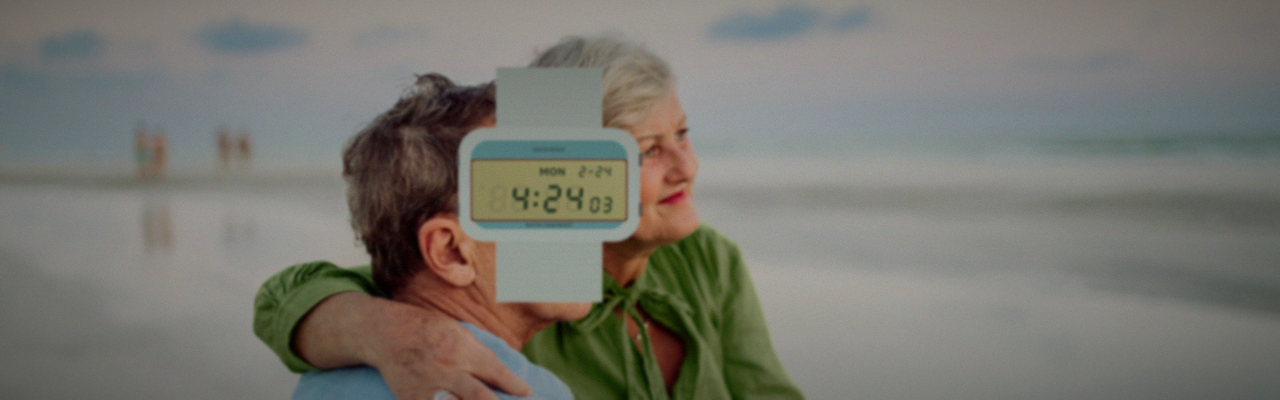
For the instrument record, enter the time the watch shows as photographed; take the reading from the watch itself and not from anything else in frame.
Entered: 4:24:03
